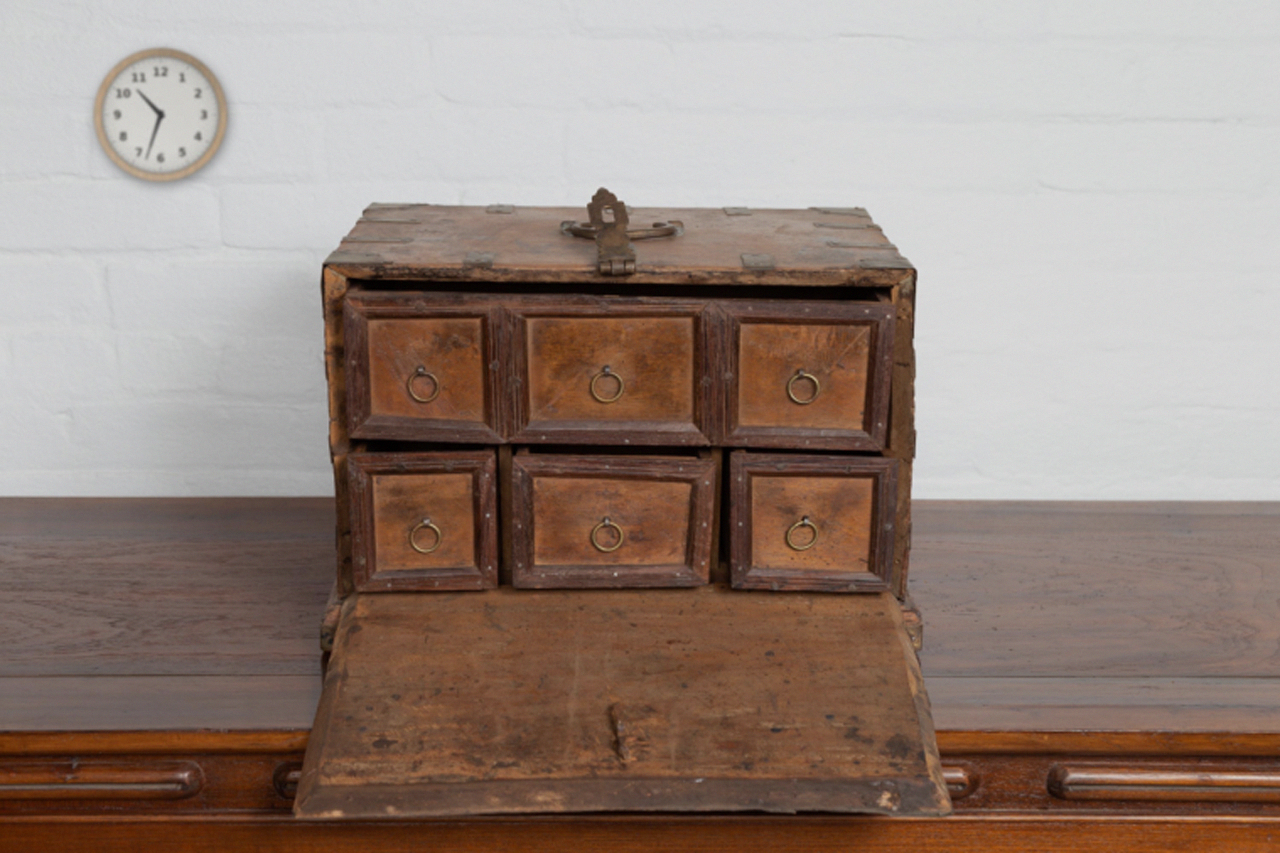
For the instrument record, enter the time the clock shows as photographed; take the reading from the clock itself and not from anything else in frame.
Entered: 10:33
